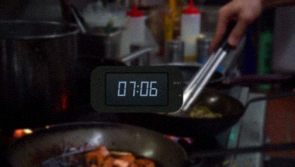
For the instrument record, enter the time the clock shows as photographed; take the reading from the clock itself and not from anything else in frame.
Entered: 7:06
